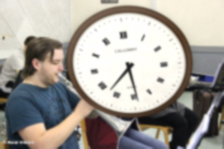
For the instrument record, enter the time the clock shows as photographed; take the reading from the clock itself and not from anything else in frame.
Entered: 7:29
